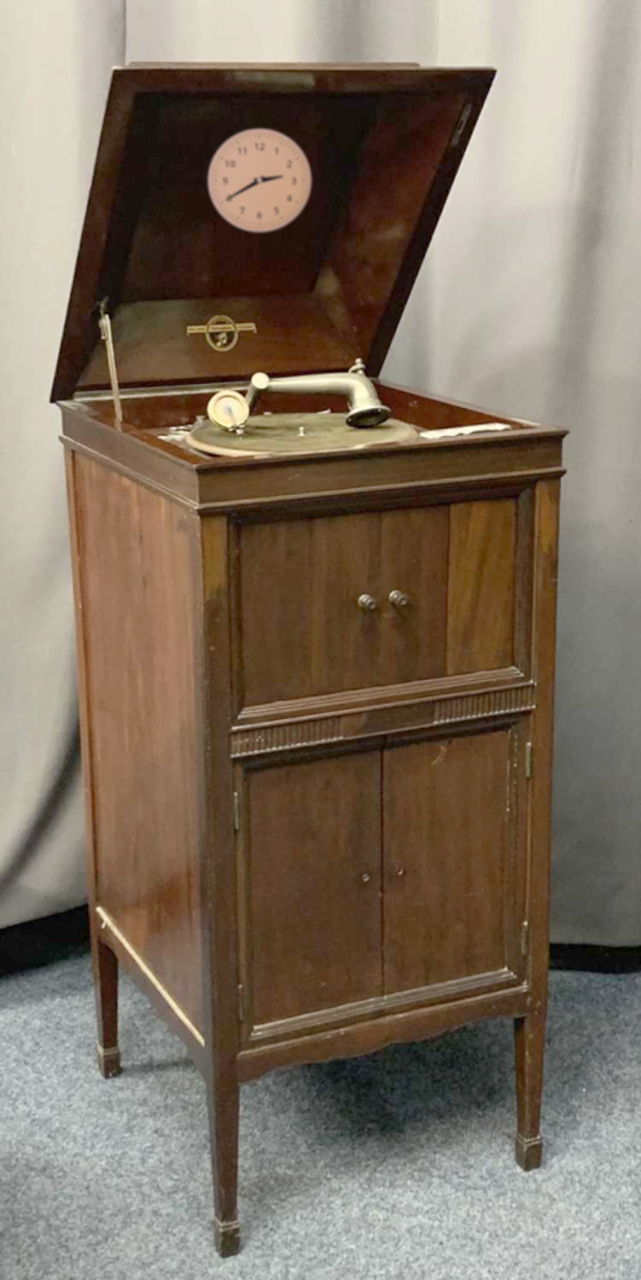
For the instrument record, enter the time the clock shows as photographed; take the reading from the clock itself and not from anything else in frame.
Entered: 2:40
